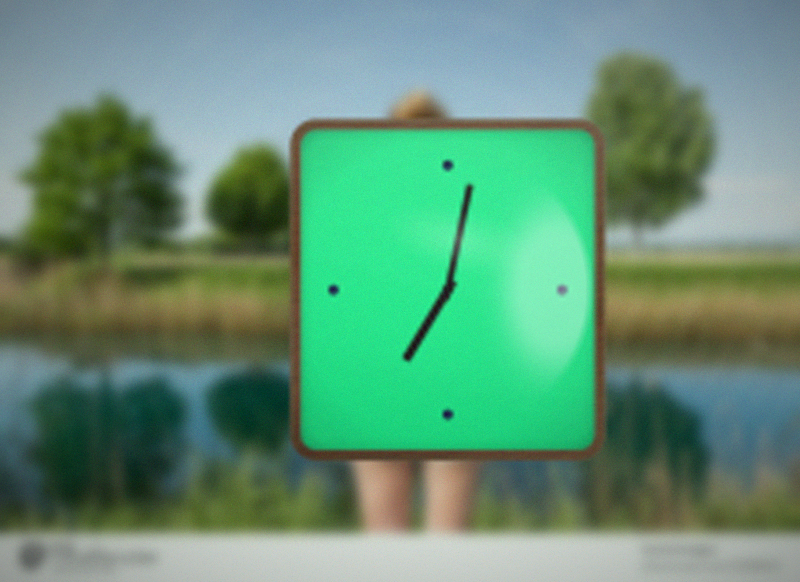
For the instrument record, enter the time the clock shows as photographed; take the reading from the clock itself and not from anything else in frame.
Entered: 7:02
